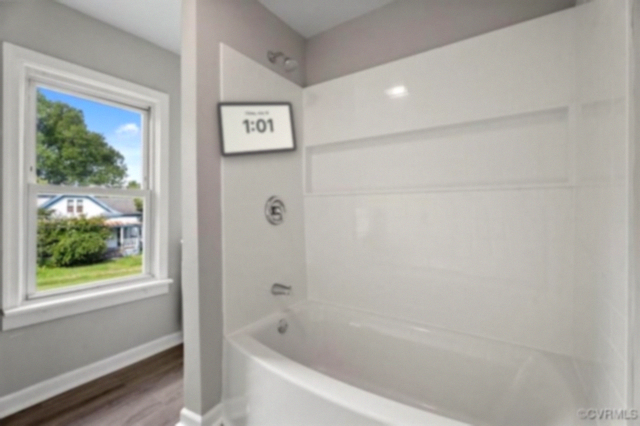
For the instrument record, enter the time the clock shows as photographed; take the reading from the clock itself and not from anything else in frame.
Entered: 1:01
